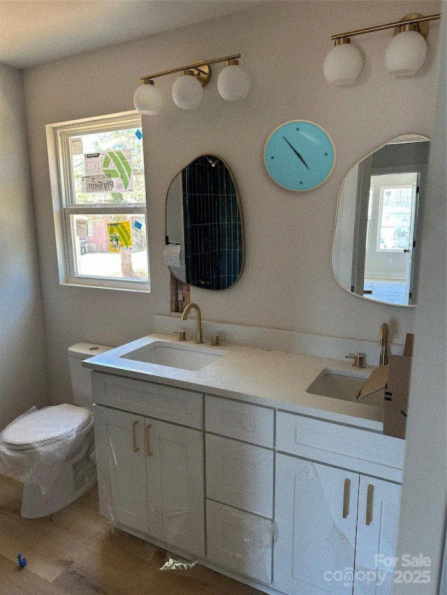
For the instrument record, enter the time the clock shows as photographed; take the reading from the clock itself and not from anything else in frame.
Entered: 4:54
